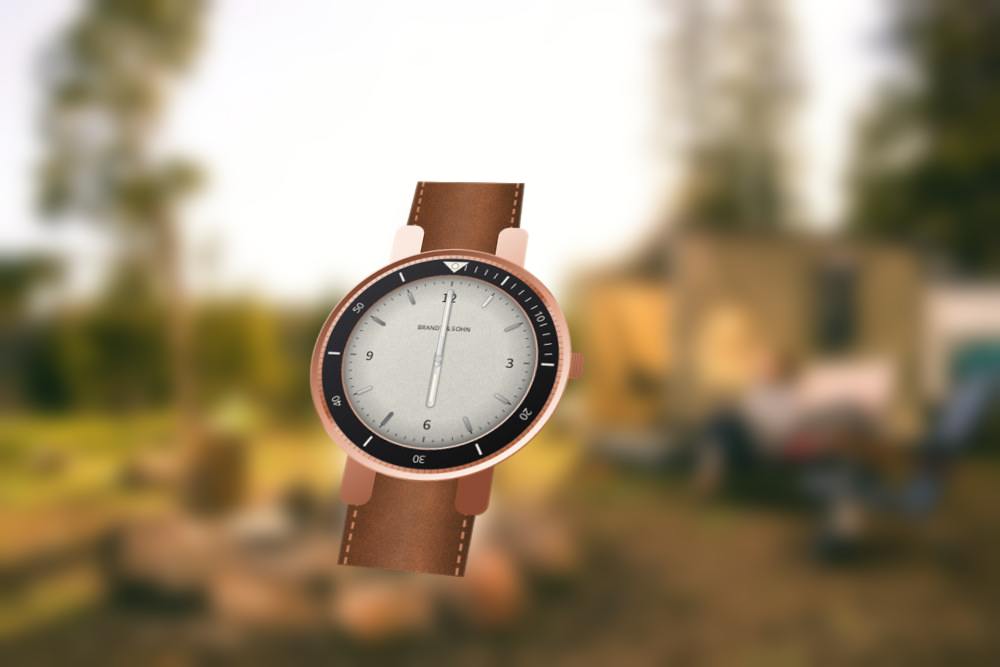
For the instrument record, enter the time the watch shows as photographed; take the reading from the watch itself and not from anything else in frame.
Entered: 6:00
